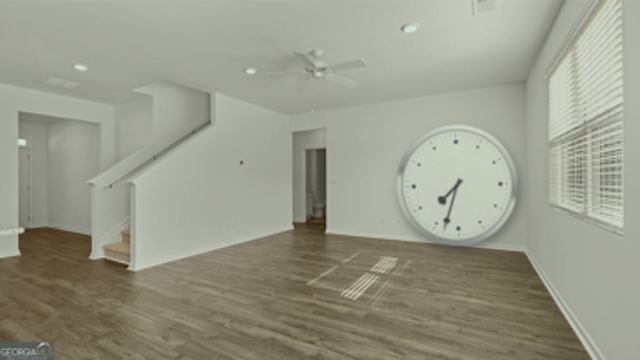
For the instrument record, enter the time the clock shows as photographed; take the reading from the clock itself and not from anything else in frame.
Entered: 7:33
